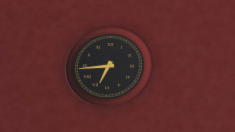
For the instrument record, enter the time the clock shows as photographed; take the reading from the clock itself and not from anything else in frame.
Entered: 6:44
